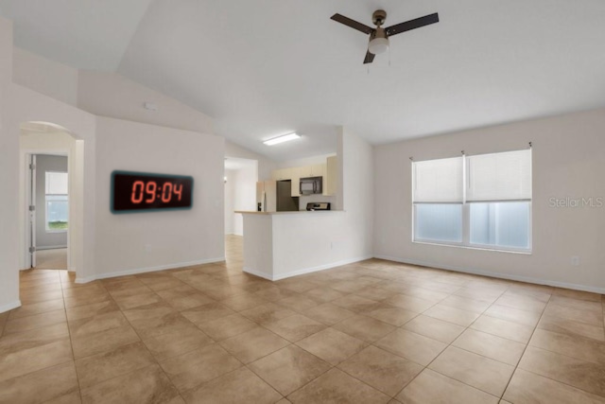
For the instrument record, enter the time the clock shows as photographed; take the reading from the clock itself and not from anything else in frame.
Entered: 9:04
